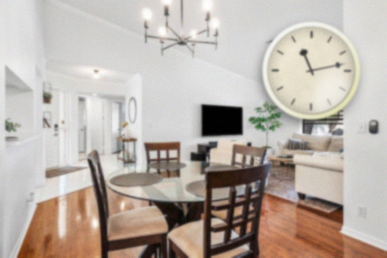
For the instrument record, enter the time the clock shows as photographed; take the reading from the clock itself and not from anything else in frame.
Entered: 11:13
